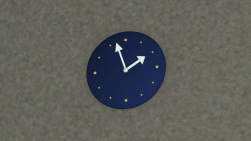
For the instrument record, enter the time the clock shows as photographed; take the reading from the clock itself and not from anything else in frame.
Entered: 1:57
